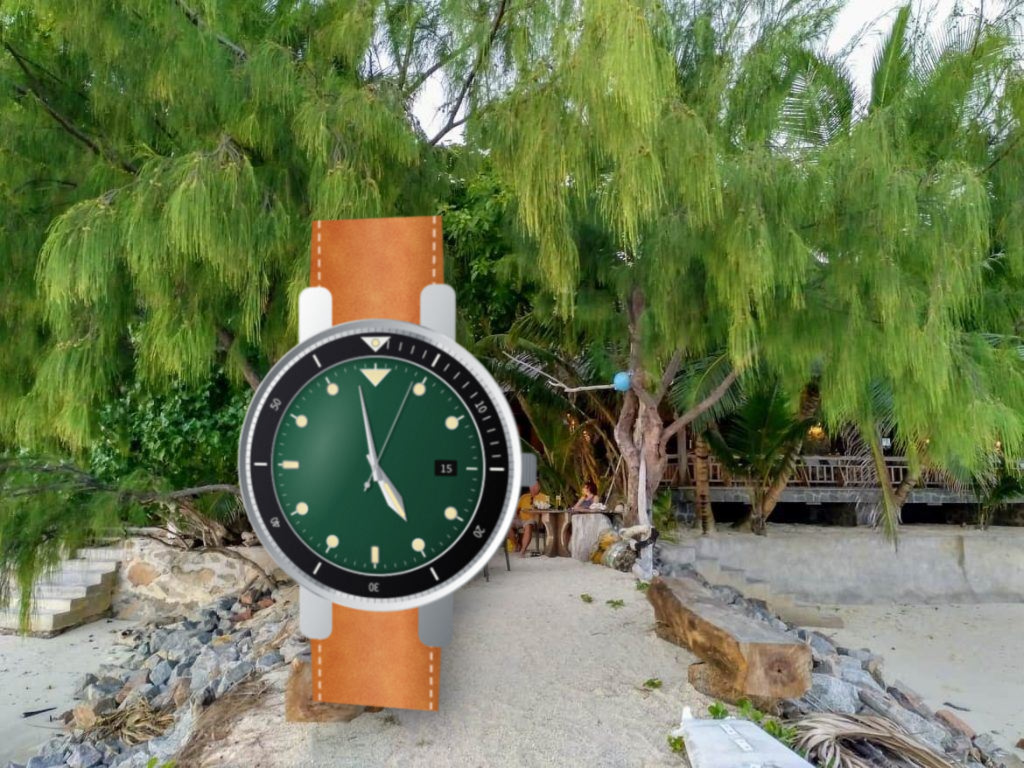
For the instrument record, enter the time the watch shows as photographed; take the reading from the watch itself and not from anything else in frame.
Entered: 4:58:04
